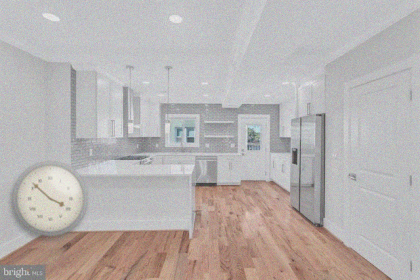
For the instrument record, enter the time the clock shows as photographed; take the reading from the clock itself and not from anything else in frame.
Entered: 3:52
